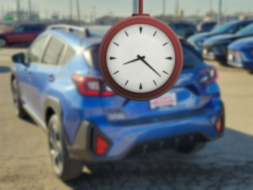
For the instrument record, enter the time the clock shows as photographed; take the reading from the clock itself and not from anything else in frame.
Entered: 8:22
